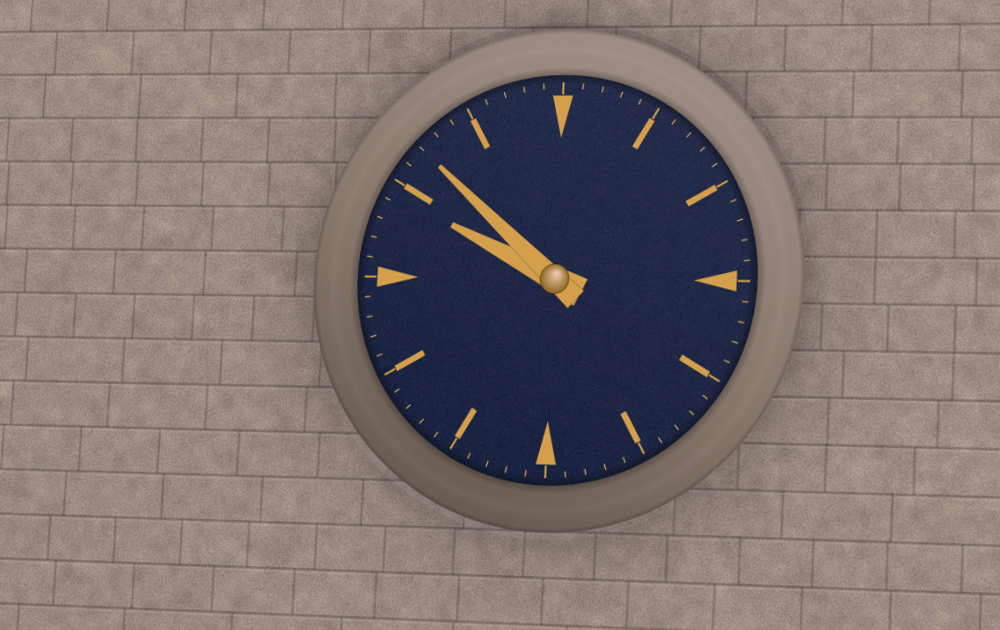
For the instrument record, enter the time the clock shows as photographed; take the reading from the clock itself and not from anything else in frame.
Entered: 9:52
